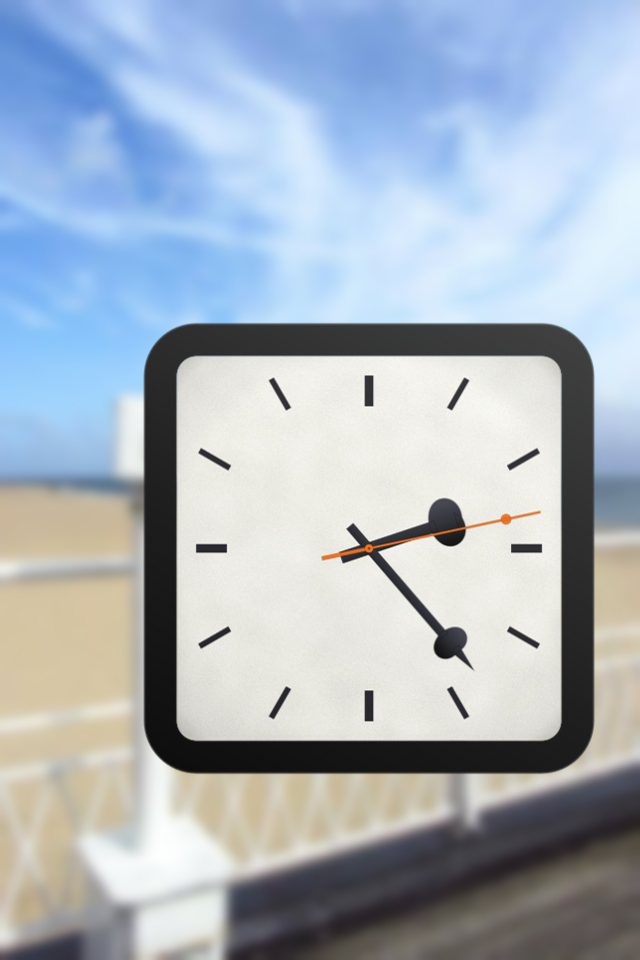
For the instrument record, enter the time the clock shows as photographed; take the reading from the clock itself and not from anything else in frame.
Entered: 2:23:13
